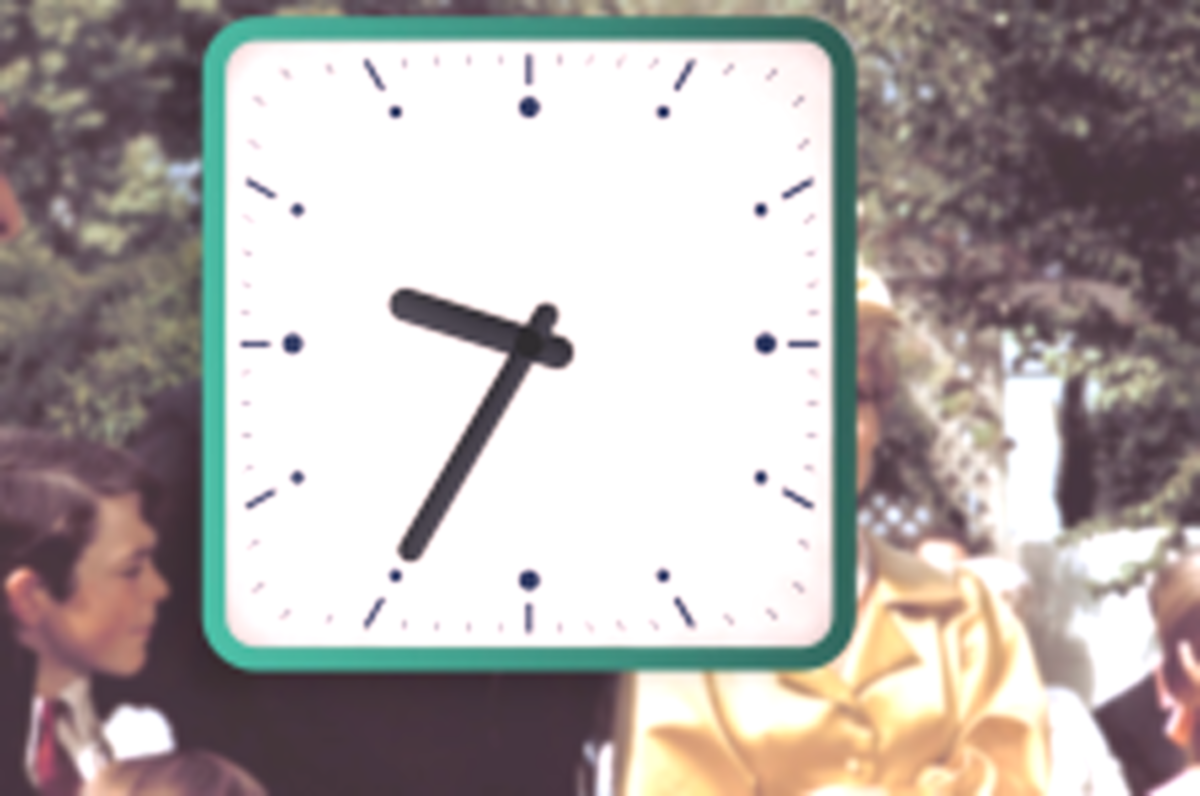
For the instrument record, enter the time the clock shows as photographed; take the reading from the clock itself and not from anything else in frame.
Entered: 9:35
